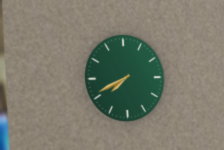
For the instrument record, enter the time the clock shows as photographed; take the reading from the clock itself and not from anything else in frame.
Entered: 7:41
